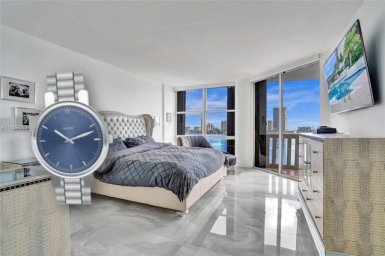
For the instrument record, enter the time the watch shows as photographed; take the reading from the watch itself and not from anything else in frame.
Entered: 10:12
